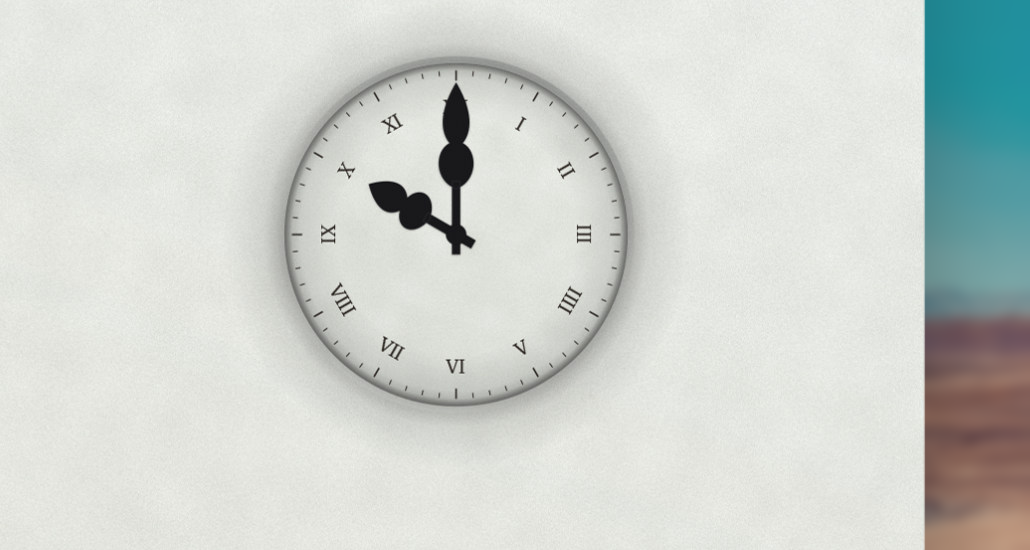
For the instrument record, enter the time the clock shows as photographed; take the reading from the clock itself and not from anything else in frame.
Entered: 10:00
